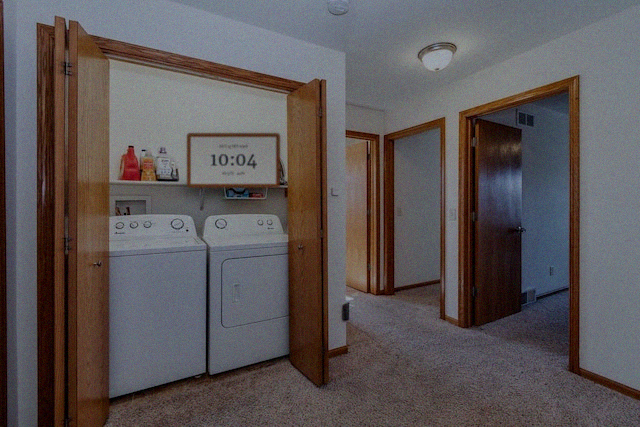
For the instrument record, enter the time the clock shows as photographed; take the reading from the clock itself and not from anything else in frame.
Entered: 10:04
